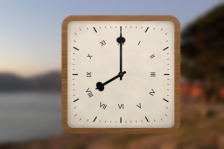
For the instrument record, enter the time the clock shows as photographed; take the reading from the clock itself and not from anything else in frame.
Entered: 8:00
